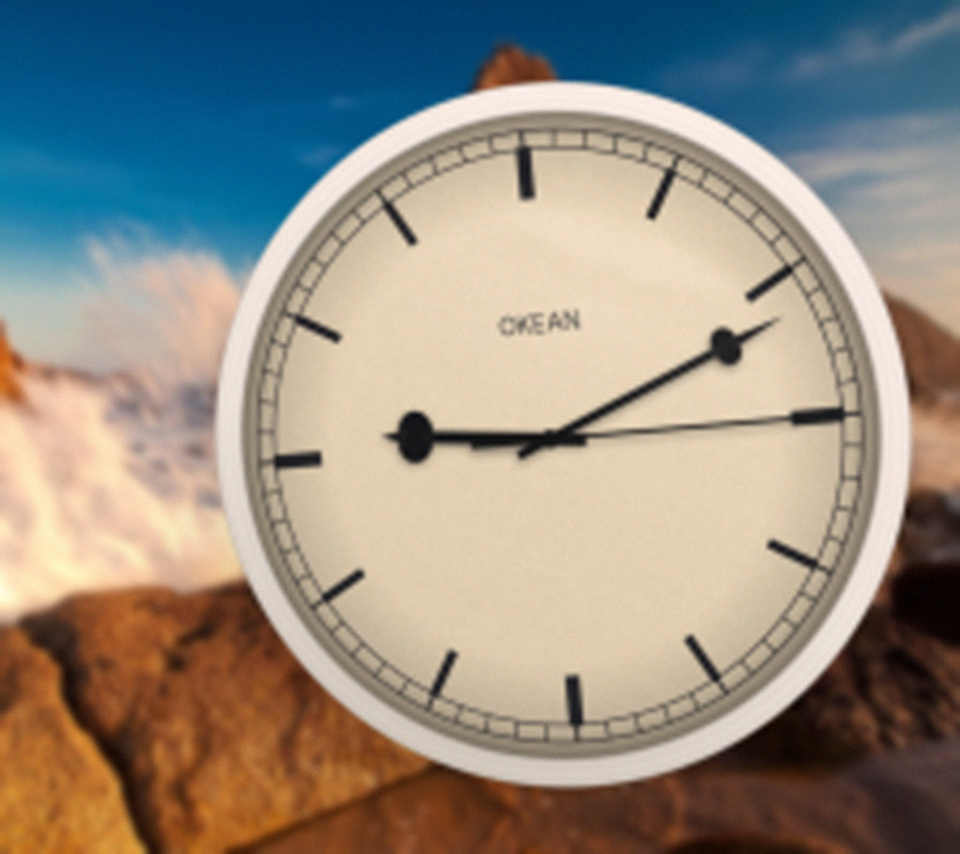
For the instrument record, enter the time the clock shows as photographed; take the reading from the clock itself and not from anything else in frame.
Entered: 9:11:15
